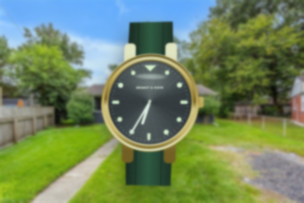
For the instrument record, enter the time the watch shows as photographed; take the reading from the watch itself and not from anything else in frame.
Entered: 6:35
